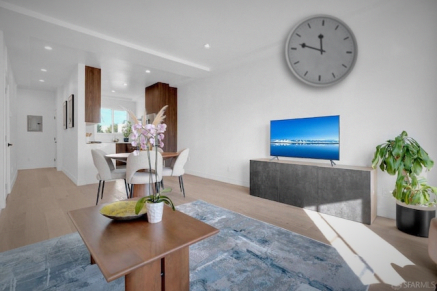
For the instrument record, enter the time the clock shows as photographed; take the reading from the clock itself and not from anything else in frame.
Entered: 11:47
